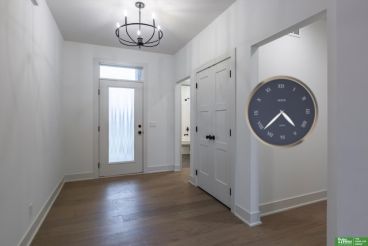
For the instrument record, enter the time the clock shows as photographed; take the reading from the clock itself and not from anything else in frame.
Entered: 4:38
